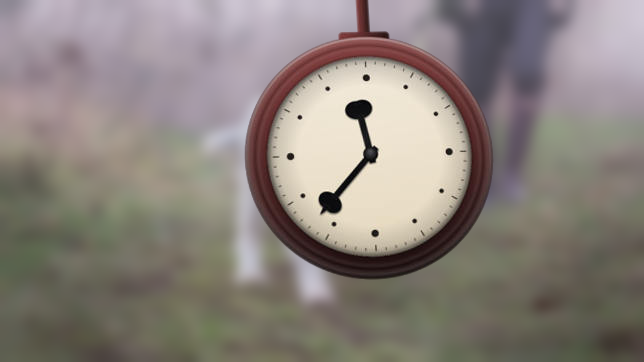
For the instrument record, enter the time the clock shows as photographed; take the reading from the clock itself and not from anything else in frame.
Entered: 11:37
